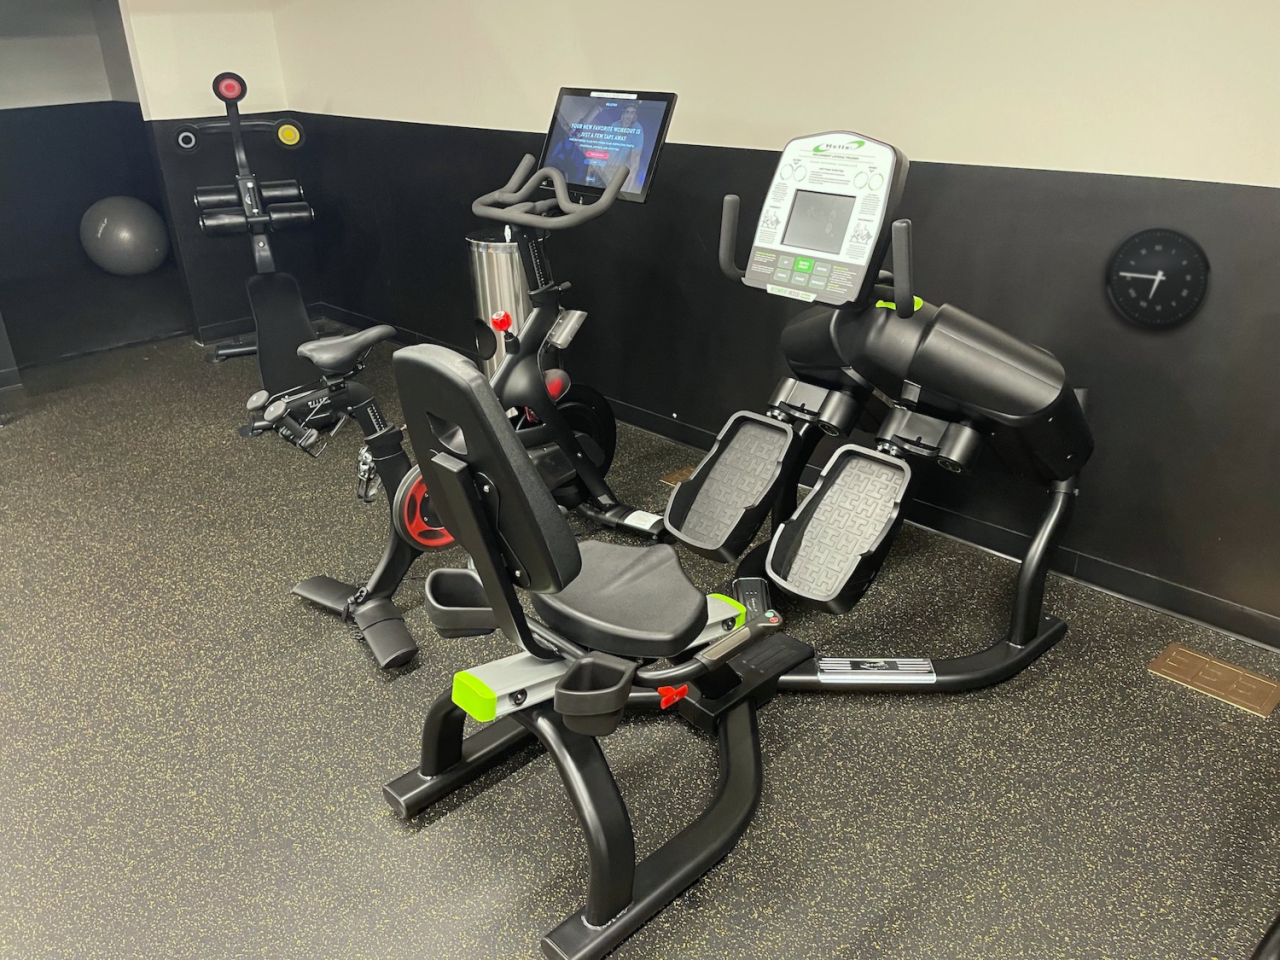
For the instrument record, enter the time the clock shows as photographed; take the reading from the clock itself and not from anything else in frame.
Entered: 6:46
